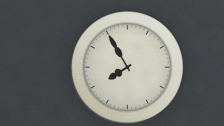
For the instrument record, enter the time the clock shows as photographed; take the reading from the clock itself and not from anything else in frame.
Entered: 7:55
